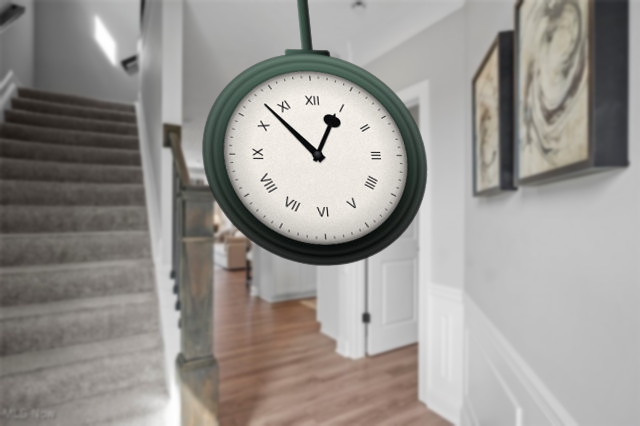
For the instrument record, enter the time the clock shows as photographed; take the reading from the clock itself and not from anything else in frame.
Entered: 12:53
